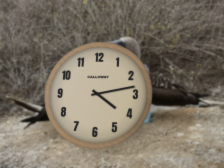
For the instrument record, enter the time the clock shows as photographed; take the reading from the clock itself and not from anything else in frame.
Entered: 4:13
